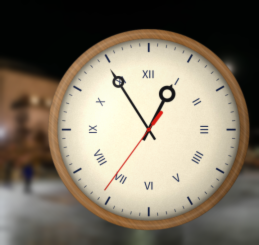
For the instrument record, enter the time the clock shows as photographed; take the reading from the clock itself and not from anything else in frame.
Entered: 12:54:36
